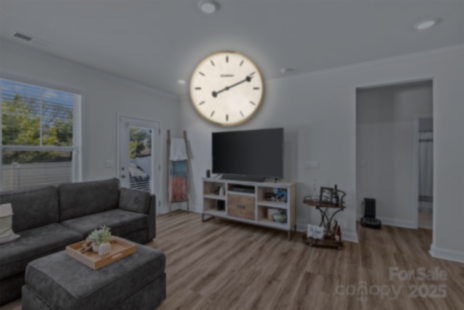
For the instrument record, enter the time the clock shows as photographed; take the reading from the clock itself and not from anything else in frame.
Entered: 8:11
